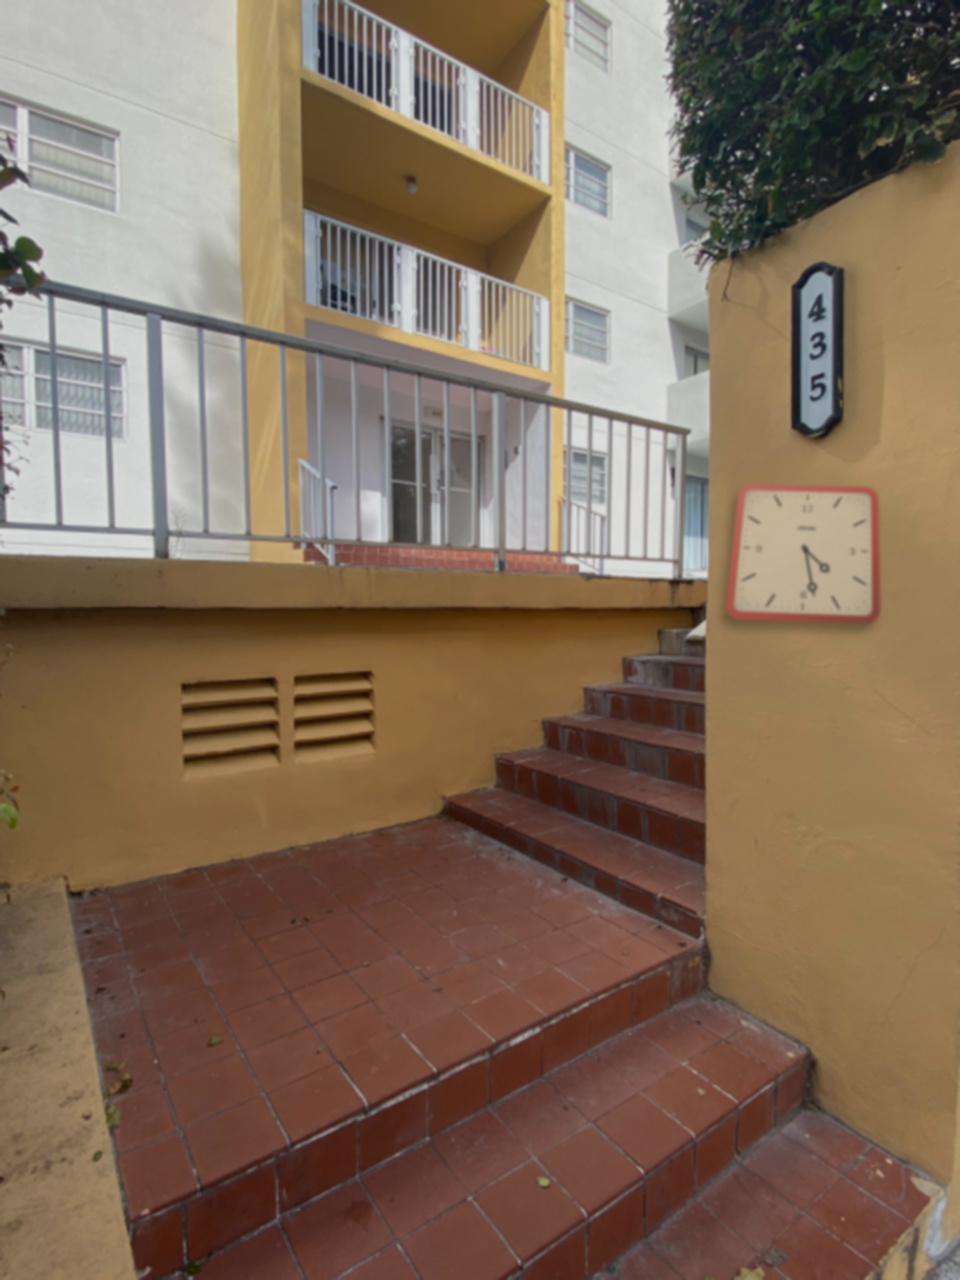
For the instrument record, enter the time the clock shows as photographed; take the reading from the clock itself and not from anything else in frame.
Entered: 4:28
